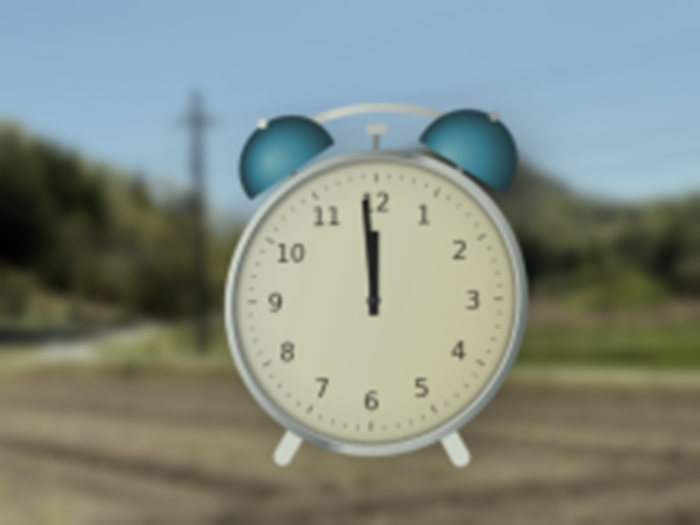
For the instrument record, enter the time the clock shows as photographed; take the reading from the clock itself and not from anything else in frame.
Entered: 11:59
